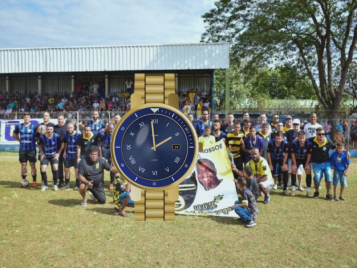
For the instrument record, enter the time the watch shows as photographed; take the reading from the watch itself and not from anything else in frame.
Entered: 1:59
